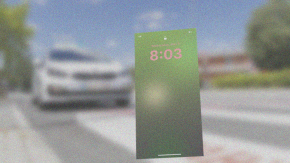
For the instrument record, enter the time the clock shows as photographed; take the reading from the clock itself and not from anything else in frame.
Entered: 8:03
